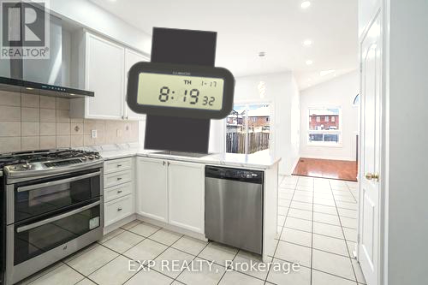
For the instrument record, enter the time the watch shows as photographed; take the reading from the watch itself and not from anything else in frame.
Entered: 8:19:32
